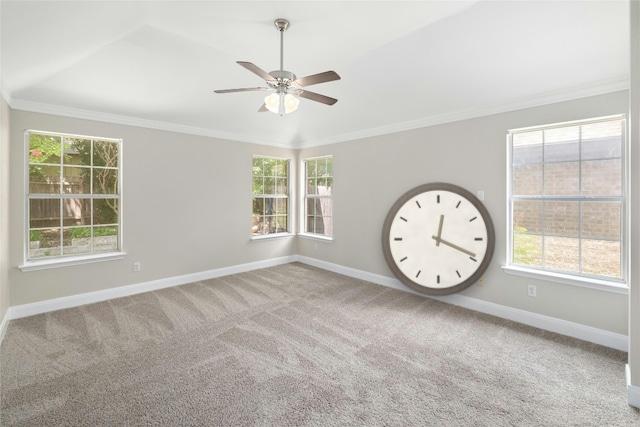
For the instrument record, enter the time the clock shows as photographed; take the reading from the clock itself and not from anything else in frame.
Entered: 12:19
